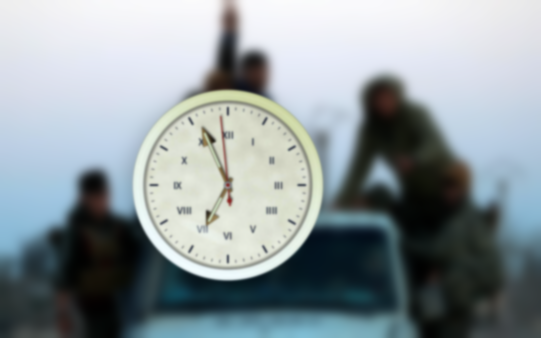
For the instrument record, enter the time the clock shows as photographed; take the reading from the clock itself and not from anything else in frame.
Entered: 6:55:59
